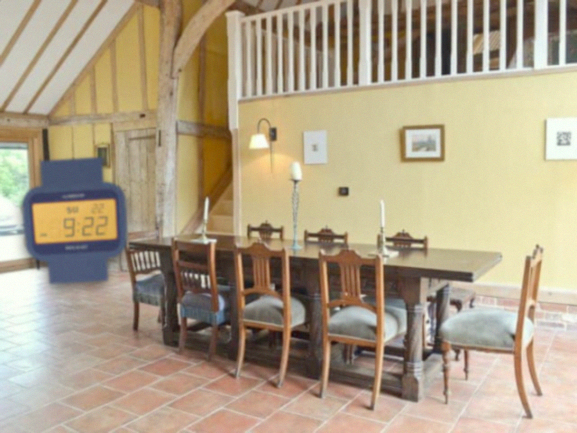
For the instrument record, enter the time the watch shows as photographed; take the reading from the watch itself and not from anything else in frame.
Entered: 9:22
